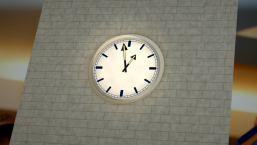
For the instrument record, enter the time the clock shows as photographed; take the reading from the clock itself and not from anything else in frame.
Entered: 12:58
